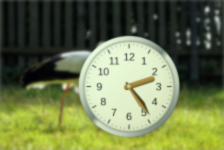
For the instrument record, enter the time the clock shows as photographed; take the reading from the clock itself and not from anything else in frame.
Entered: 2:24
